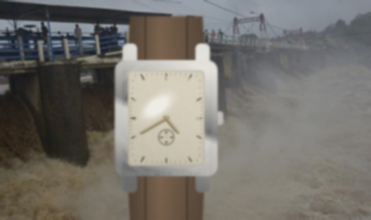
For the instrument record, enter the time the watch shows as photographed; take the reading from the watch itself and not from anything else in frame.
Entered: 4:40
